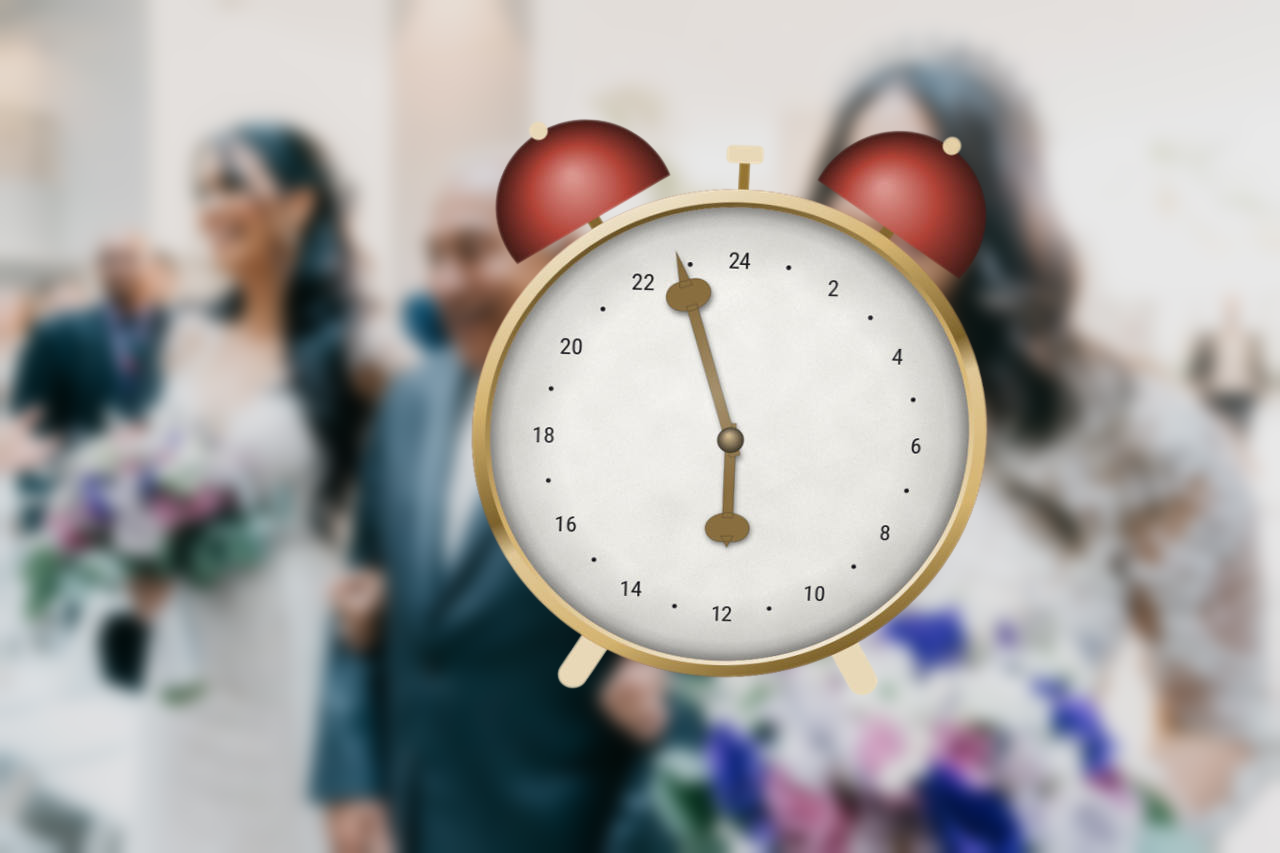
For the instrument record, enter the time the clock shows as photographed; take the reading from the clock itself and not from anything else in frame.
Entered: 11:57
